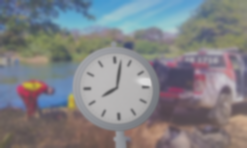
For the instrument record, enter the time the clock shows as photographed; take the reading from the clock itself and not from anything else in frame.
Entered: 8:02
